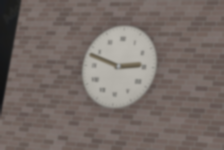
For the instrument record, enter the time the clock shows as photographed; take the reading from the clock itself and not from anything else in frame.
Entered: 2:48
